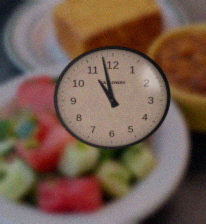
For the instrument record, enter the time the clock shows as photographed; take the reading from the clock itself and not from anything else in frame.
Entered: 10:58
